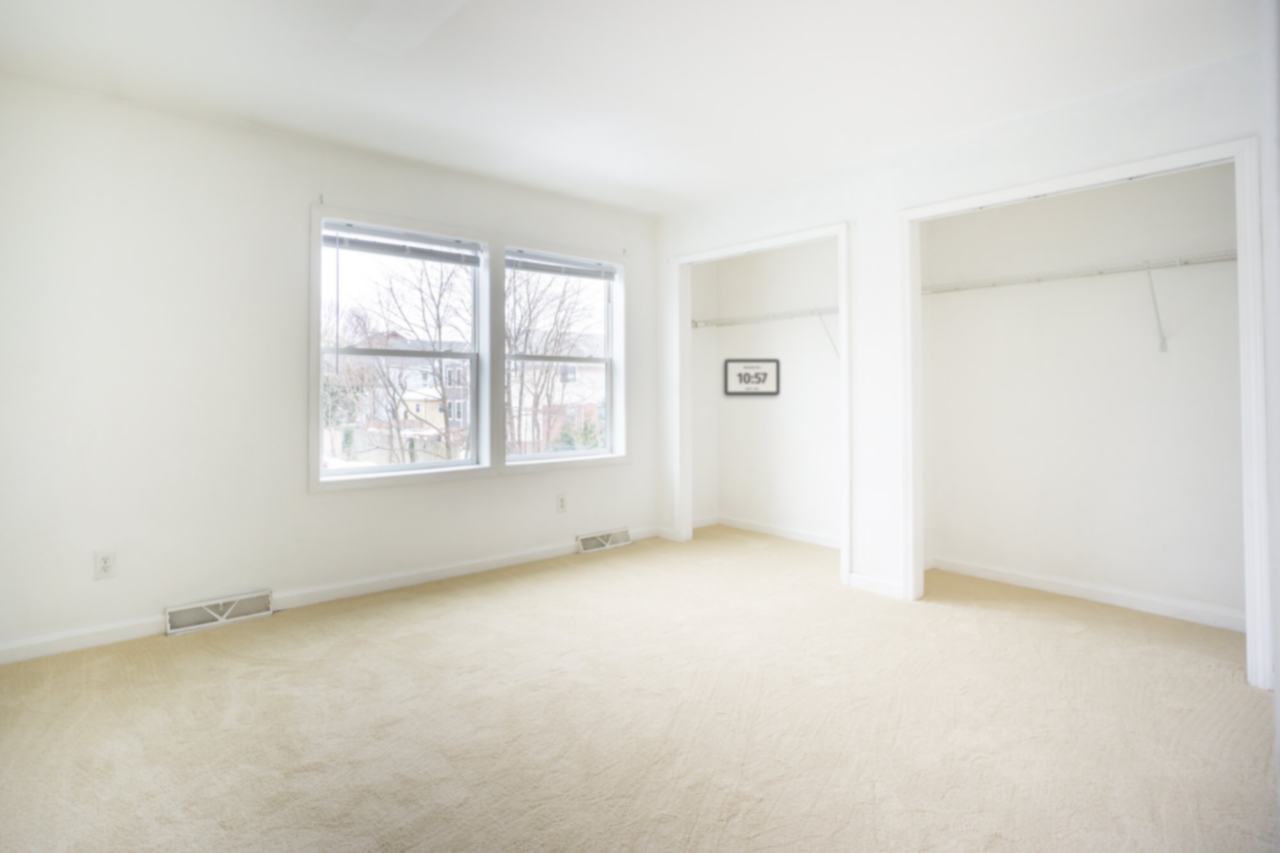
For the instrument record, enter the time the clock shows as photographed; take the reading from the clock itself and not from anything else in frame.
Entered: 10:57
